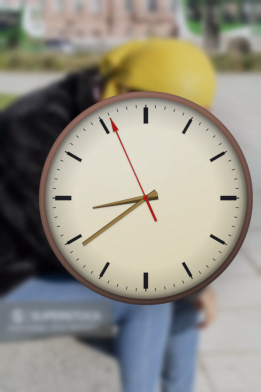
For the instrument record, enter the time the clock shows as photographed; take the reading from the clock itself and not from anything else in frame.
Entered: 8:38:56
